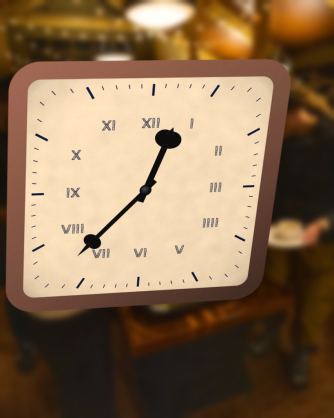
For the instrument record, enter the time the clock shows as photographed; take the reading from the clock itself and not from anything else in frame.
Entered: 12:37
